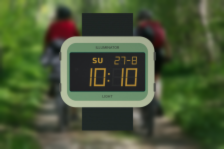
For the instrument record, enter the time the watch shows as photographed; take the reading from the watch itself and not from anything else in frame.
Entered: 10:10
